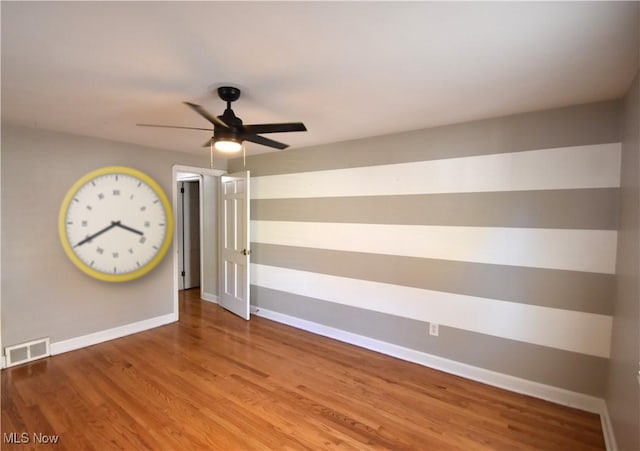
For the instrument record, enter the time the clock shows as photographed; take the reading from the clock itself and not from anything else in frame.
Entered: 3:40
